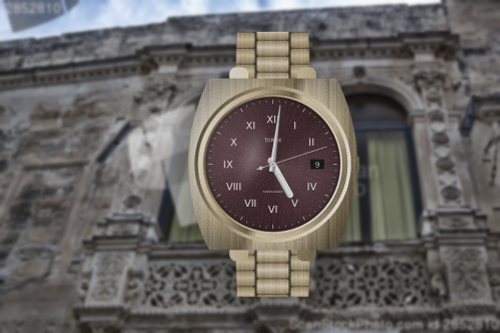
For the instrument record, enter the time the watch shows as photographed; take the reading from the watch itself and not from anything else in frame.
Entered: 5:01:12
